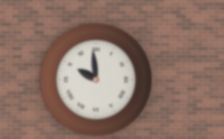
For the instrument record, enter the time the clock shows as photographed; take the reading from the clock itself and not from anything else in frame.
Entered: 9:59
